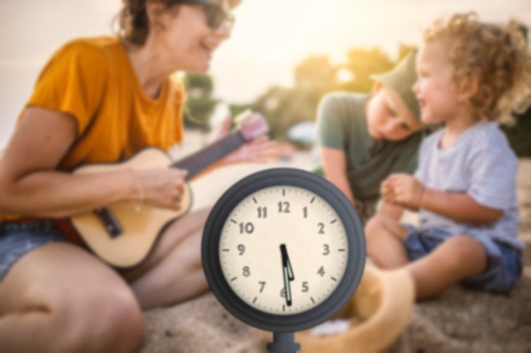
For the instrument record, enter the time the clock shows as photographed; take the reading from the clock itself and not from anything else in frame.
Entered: 5:29
